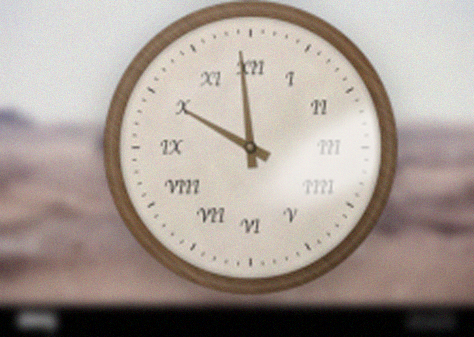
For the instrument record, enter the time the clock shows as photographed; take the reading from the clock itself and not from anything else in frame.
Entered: 9:59
